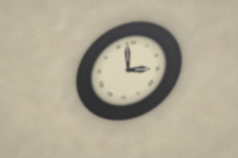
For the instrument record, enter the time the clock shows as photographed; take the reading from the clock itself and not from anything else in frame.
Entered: 2:58
